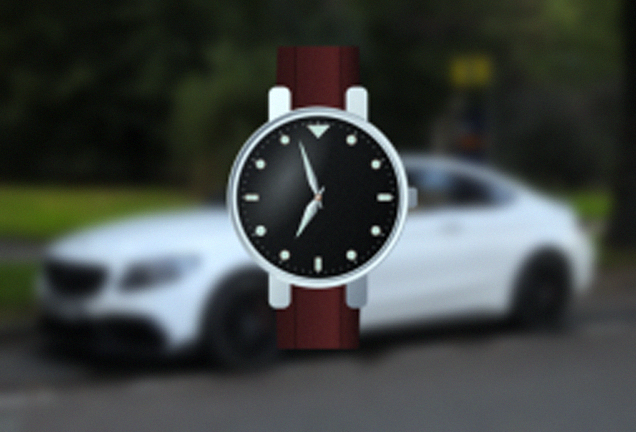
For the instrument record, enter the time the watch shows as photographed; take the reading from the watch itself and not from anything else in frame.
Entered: 6:57
